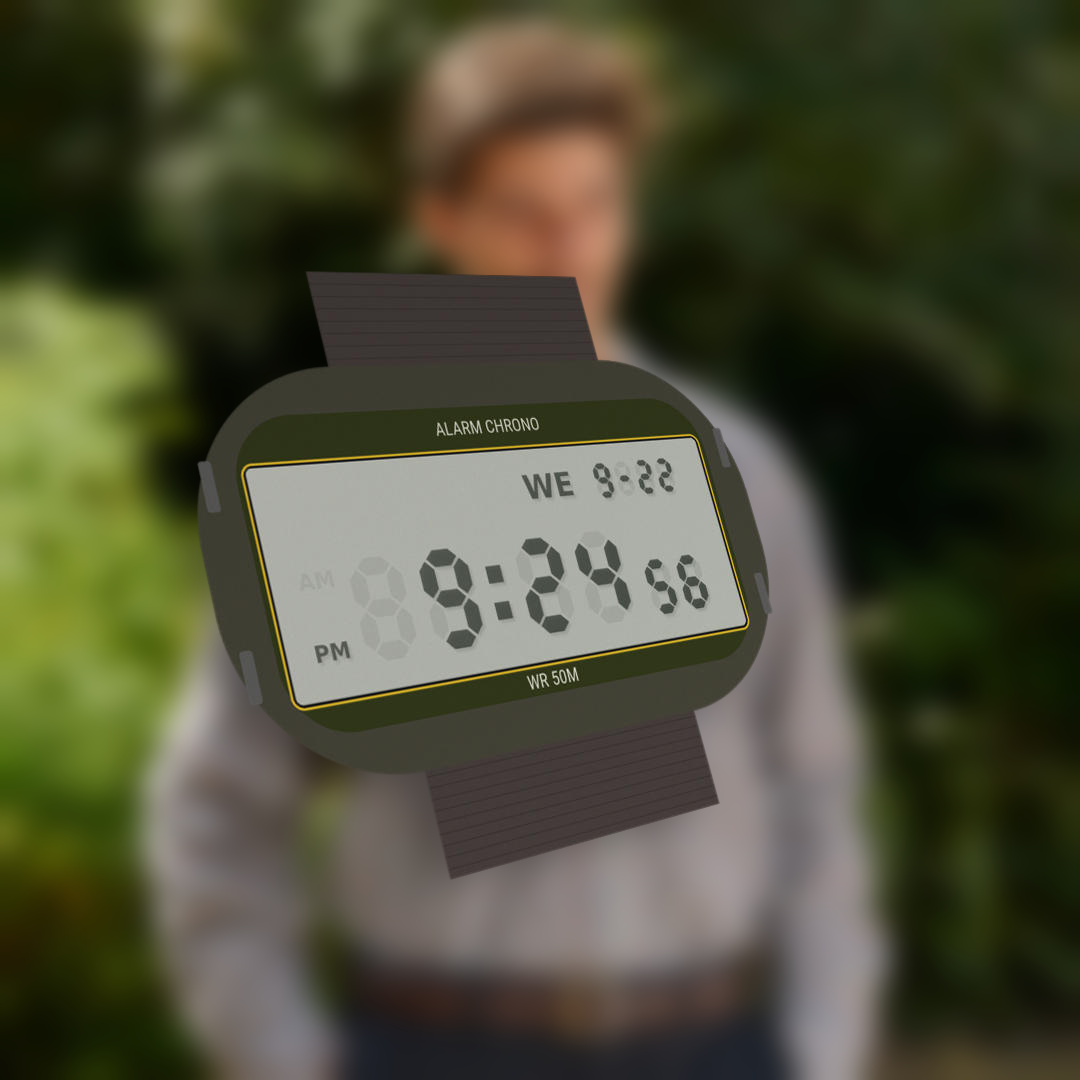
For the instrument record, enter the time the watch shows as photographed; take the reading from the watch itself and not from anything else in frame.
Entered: 9:24:56
